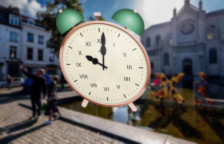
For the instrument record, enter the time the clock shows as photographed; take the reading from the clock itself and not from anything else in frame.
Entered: 10:01
